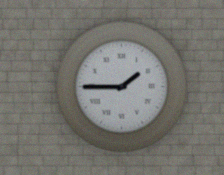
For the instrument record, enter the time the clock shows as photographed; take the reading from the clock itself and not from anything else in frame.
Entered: 1:45
